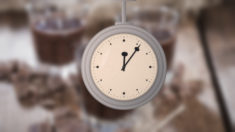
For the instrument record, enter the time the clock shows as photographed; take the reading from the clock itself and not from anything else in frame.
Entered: 12:06
